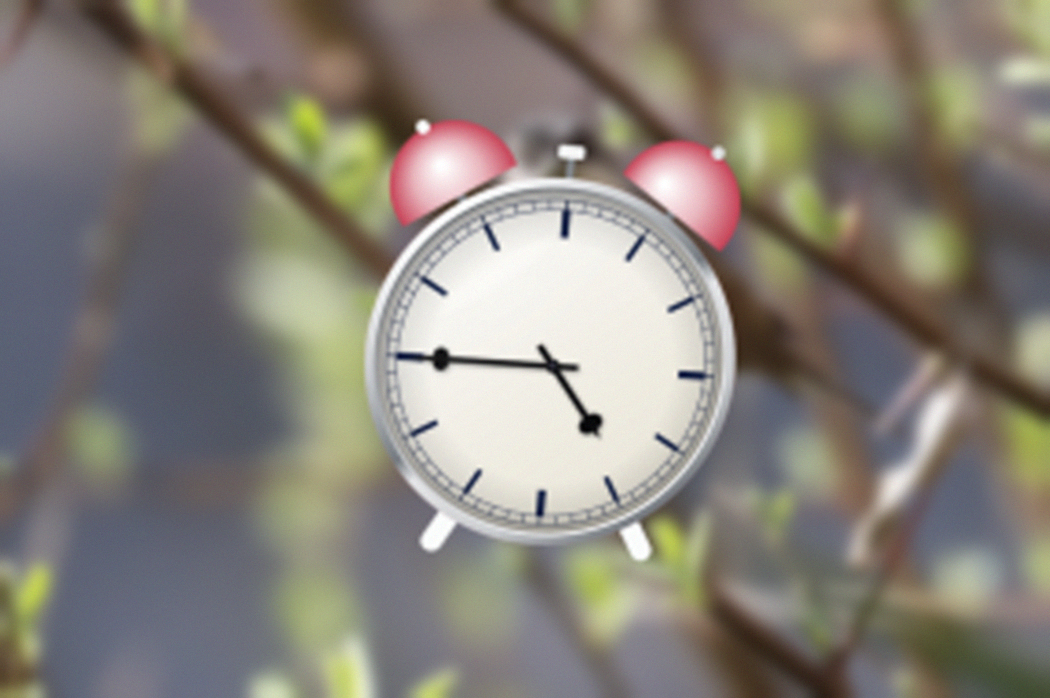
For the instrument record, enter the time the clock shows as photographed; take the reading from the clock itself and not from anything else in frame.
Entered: 4:45
